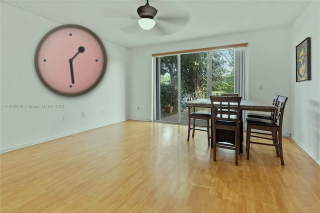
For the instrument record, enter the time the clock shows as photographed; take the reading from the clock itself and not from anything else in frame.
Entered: 1:29
